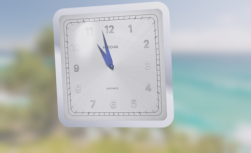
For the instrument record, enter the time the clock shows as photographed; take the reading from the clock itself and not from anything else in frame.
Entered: 10:58
